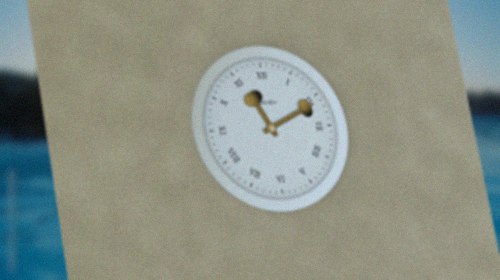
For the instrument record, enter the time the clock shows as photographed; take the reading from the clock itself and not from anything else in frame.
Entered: 11:11
